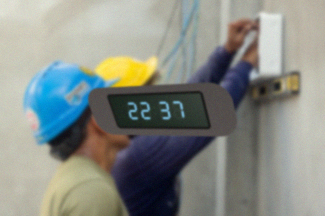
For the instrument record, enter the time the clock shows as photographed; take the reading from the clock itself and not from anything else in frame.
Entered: 22:37
